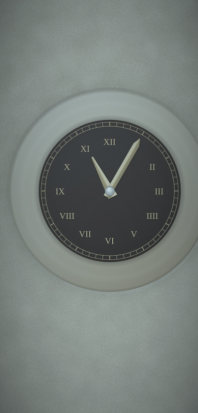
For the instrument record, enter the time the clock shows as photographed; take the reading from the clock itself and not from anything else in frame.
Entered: 11:05
